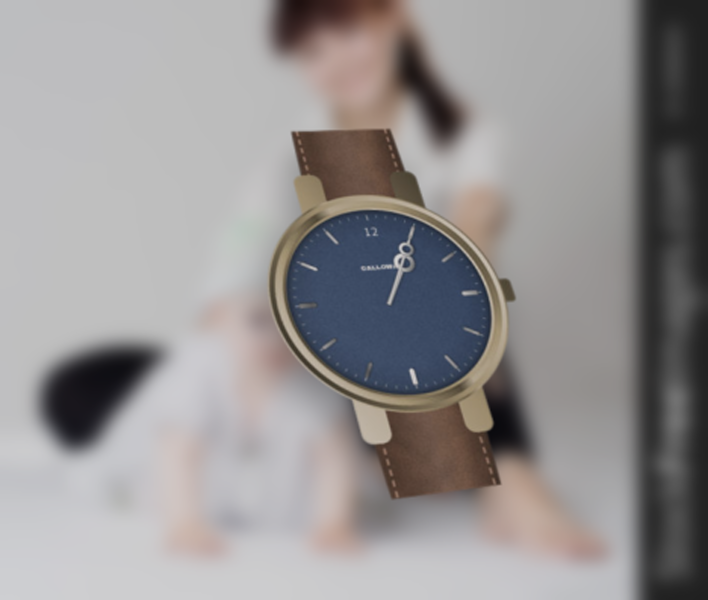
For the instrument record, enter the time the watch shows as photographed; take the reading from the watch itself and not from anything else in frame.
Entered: 1:05
